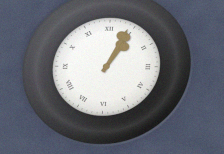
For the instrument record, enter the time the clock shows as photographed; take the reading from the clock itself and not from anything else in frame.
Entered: 1:04
